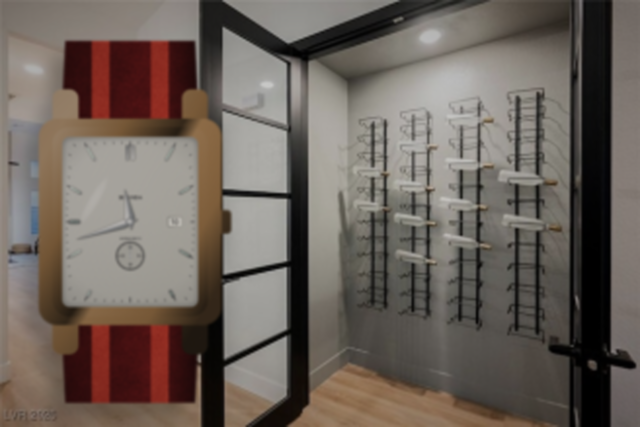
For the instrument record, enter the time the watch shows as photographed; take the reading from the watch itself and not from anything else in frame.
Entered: 11:42
